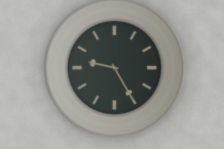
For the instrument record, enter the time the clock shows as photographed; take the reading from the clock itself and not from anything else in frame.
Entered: 9:25
